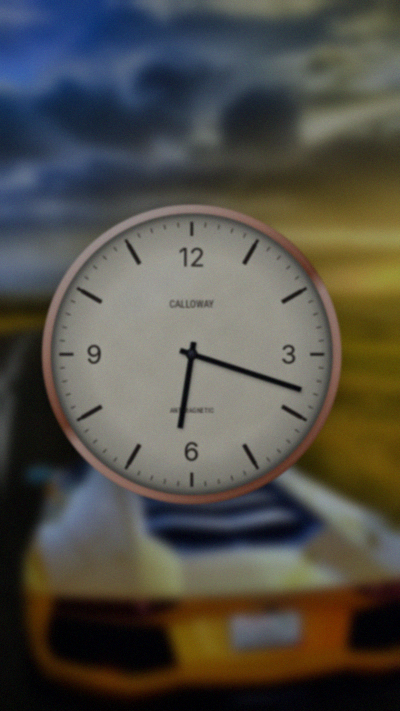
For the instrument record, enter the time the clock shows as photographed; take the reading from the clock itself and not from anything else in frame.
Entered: 6:18
